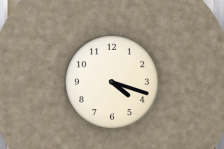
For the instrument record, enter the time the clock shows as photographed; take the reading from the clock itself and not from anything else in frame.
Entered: 4:18
